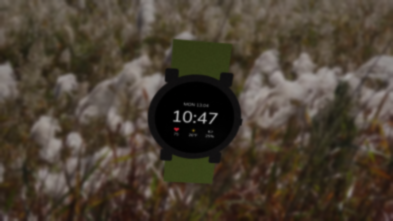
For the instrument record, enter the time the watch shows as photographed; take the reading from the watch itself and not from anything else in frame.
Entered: 10:47
